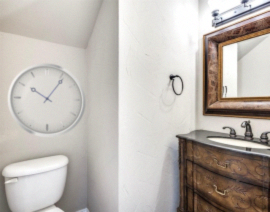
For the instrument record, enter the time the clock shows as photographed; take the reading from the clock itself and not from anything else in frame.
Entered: 10:06
